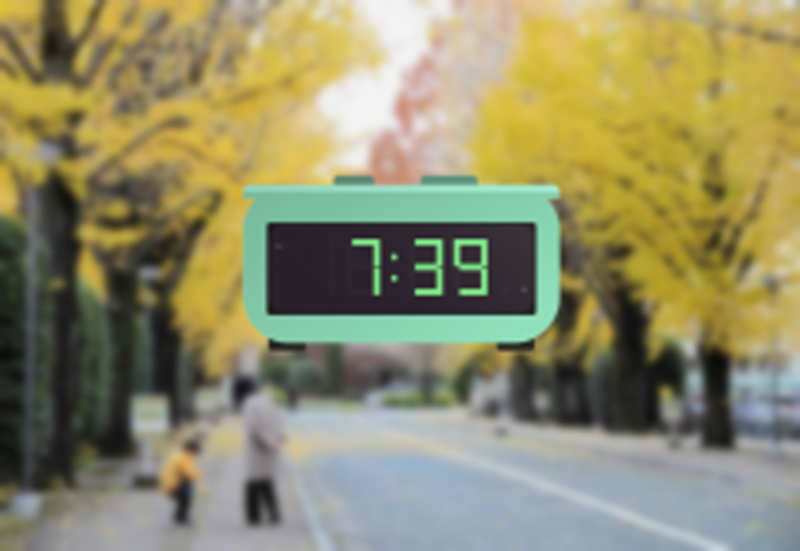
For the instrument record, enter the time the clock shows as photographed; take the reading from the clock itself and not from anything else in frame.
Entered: 7:39
